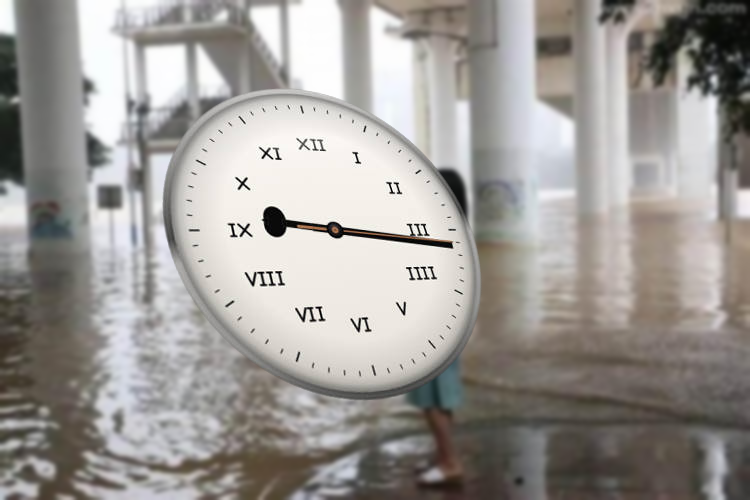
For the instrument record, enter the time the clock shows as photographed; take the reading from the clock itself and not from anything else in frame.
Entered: 9:16:16
